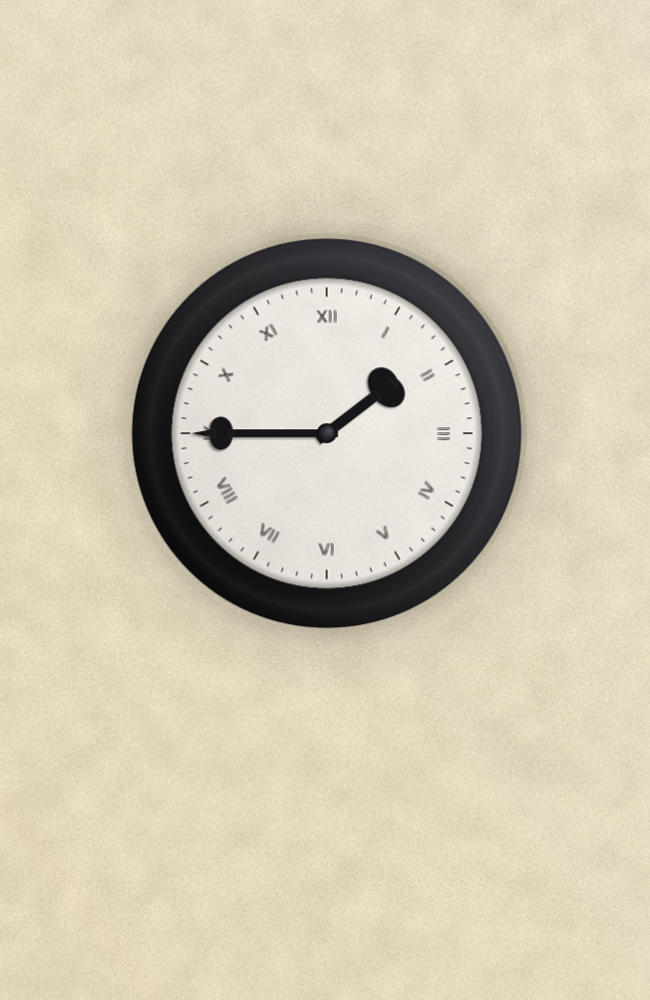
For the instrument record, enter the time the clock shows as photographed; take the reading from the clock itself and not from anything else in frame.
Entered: 1:45
